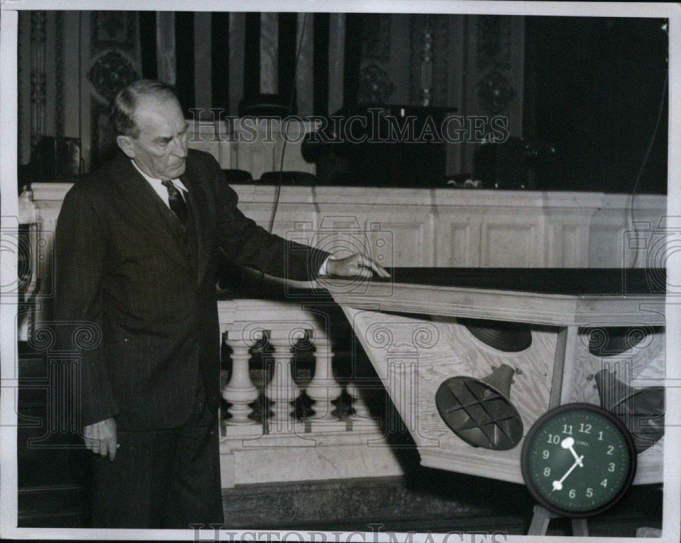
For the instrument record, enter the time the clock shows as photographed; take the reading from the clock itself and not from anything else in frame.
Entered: 10:35
